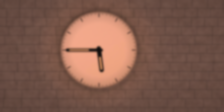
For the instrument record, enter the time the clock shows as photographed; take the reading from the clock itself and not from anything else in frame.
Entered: 5:45
